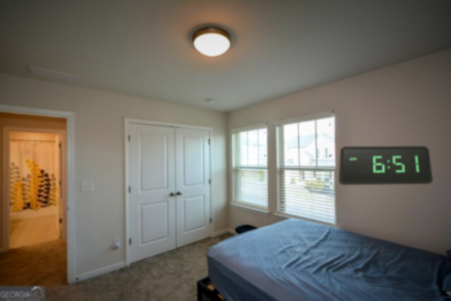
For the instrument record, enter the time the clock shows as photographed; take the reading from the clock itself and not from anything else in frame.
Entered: 6:51
